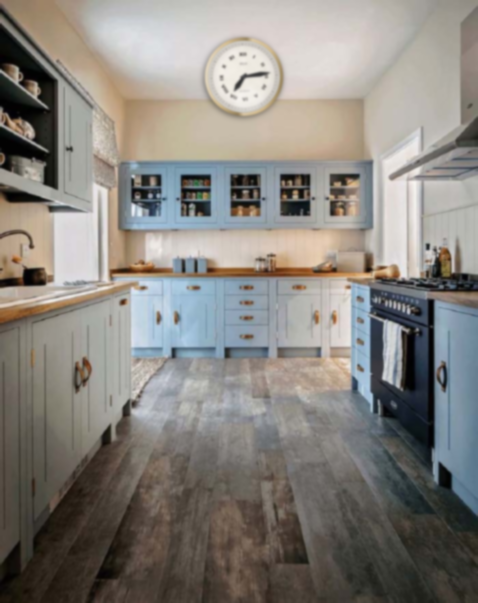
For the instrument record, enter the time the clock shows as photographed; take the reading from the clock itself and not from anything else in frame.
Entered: 7:14
